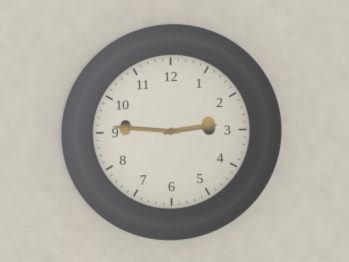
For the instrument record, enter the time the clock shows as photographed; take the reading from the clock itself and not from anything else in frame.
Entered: 2:46
